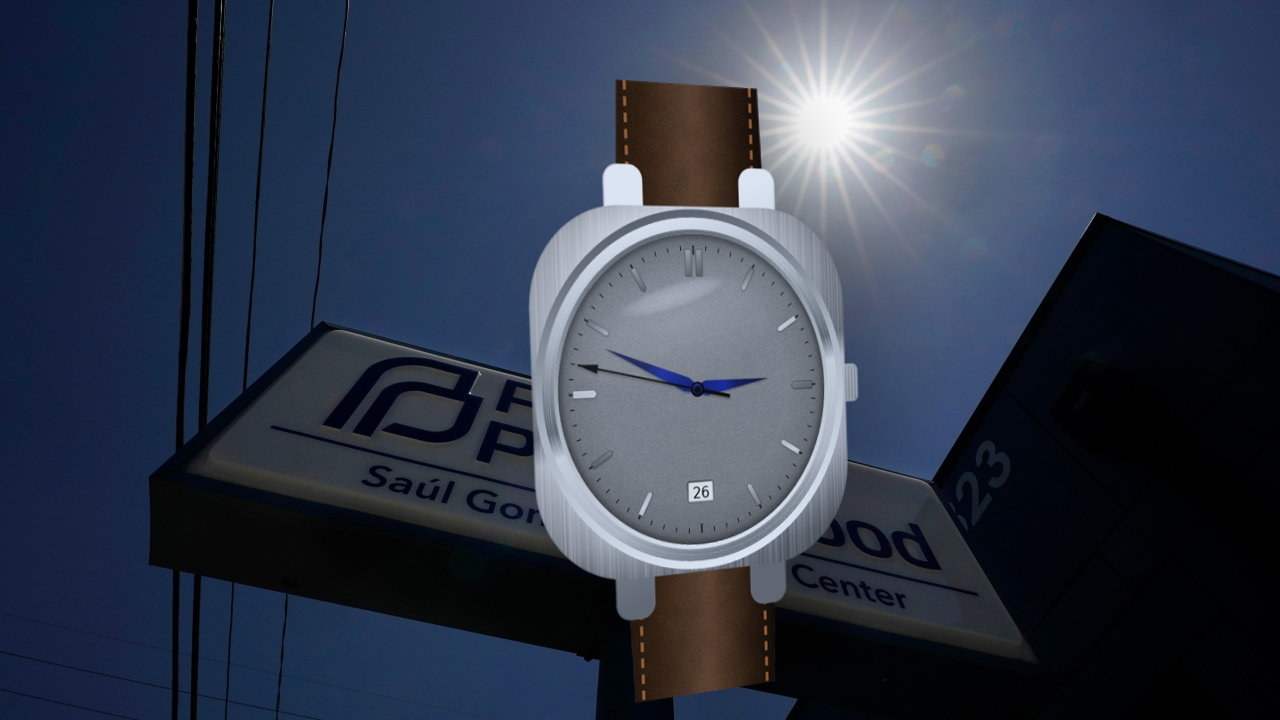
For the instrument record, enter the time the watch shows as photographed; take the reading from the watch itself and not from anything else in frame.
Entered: 2:48:47
